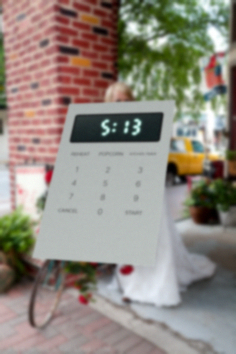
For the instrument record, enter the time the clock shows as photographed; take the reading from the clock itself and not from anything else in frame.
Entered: 5:13
